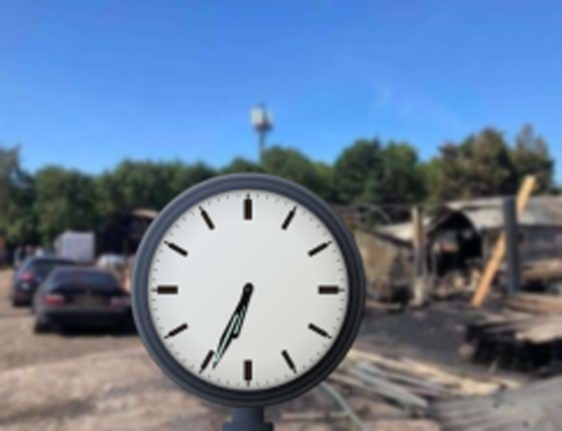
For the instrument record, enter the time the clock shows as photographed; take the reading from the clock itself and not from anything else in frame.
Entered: 6:34
